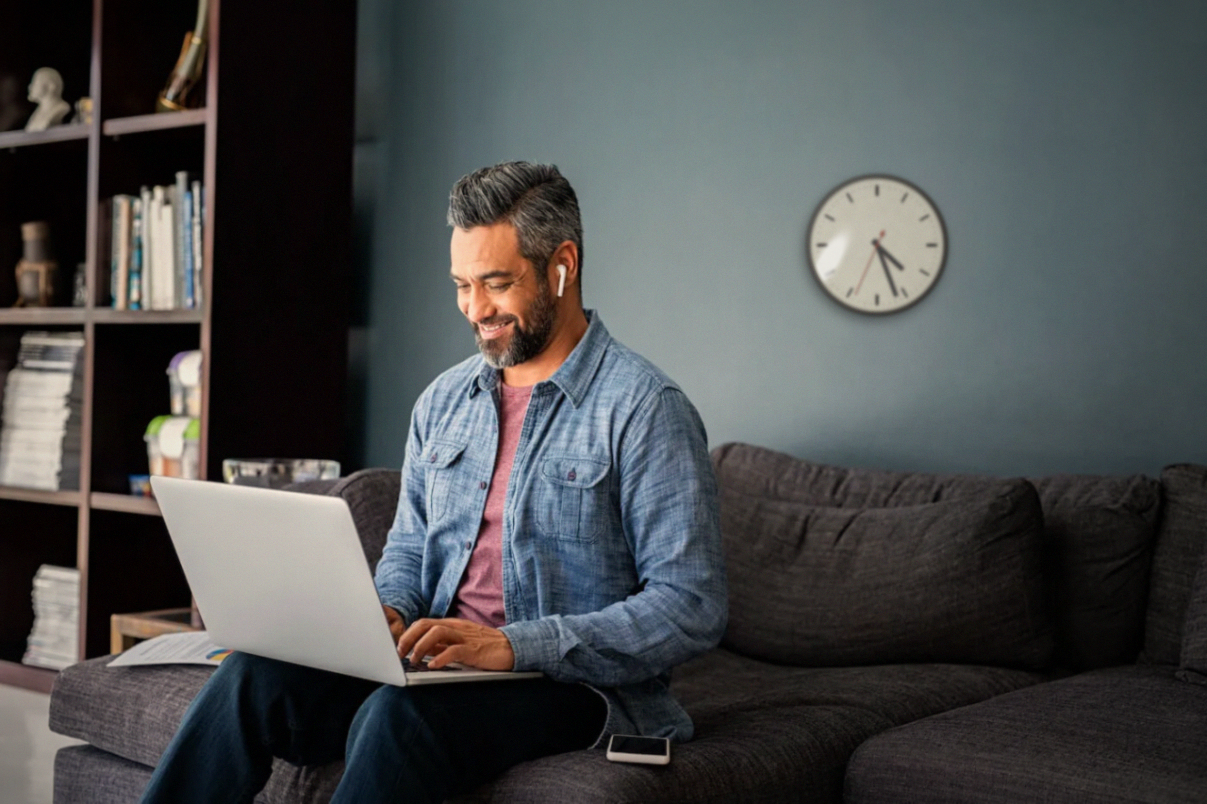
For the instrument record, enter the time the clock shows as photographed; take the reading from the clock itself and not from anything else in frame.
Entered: 4:26:34
